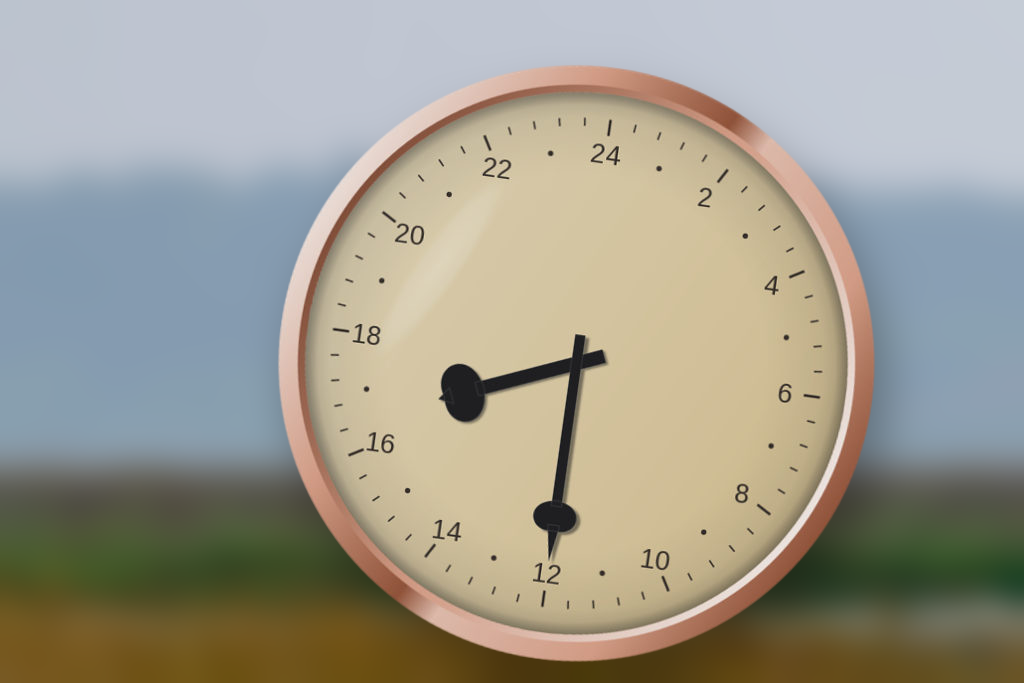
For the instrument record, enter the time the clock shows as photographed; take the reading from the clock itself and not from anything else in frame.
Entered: 16:30
